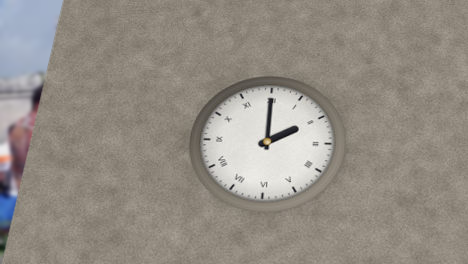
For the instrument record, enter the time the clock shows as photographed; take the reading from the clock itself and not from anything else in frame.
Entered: 2:00
